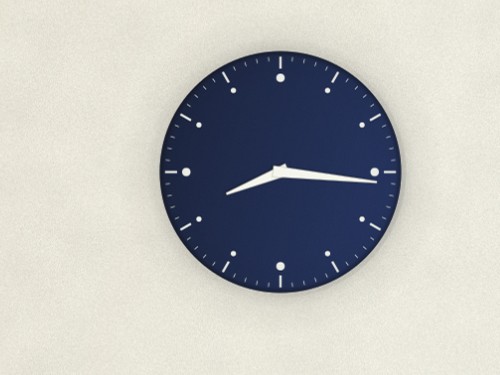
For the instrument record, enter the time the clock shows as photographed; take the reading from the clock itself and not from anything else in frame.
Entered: 8:16
